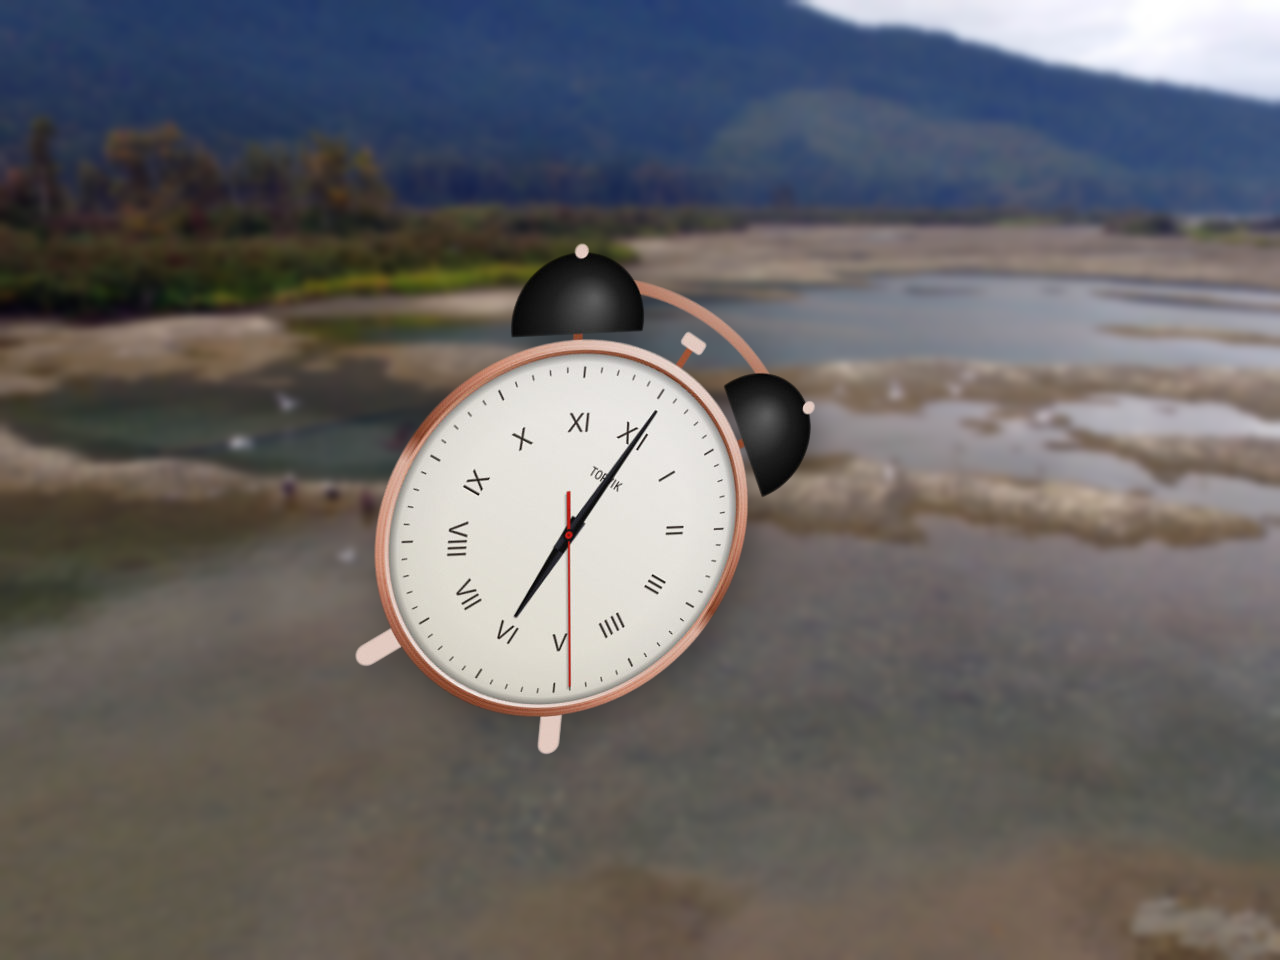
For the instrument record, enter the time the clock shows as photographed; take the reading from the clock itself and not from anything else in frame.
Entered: 6:00:24
